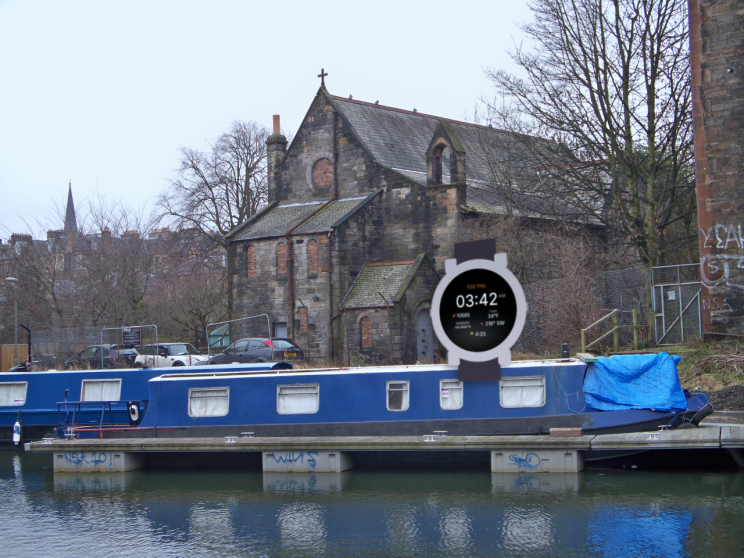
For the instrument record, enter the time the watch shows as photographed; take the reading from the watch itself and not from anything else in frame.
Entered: 3:42
